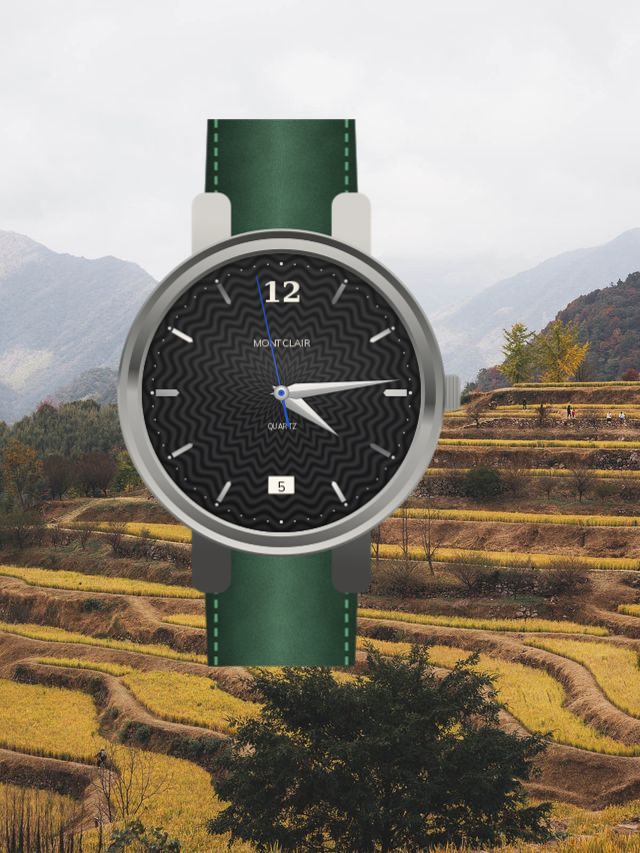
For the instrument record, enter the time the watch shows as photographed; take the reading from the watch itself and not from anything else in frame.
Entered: 4:13:58
